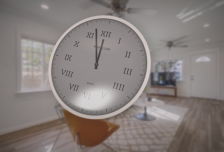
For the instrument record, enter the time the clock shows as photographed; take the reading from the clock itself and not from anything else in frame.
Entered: 11:57
